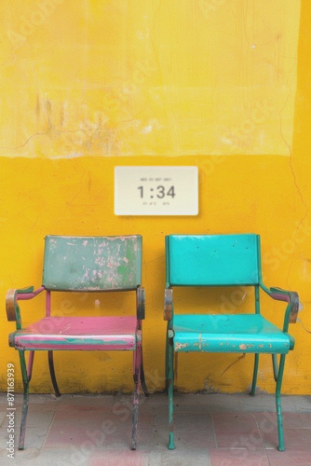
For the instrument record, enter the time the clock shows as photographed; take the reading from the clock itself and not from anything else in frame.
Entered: 1:34
